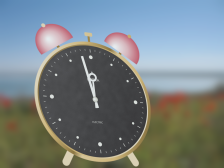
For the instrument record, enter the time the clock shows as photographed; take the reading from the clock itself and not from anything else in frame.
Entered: 11:58
